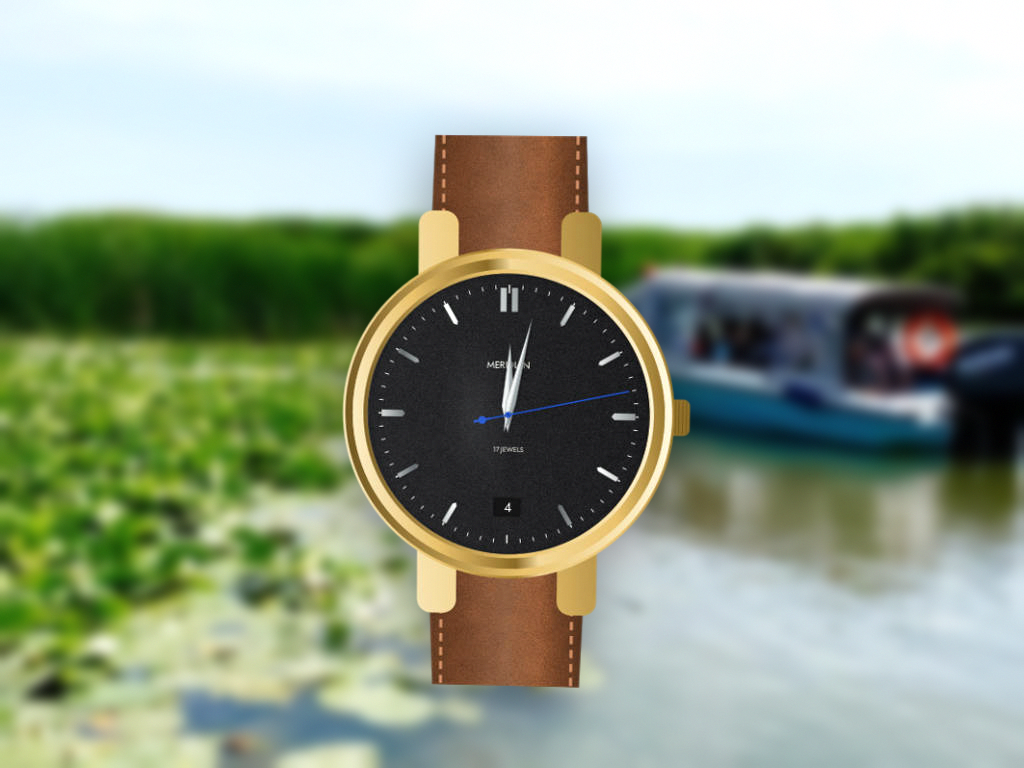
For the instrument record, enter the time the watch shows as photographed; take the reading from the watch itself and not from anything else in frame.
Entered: 12:02:13
